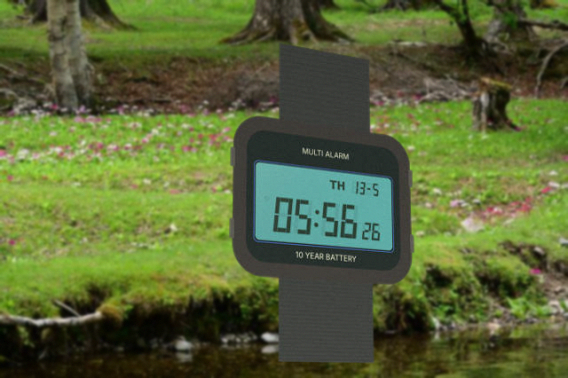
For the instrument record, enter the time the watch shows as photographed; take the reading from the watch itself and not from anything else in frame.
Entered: 5:56:26
